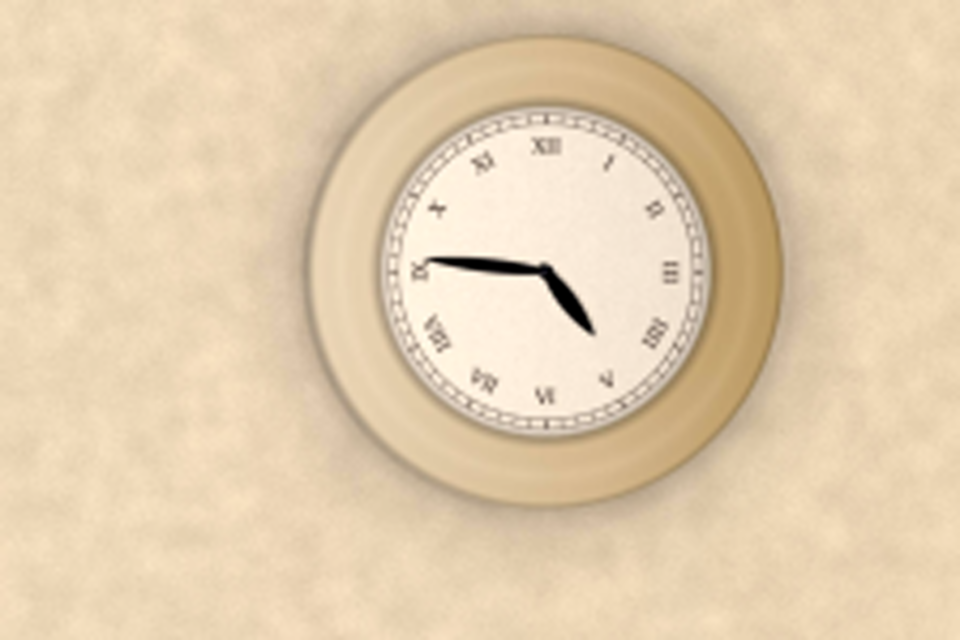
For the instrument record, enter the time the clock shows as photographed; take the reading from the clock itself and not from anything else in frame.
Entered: 4:46
